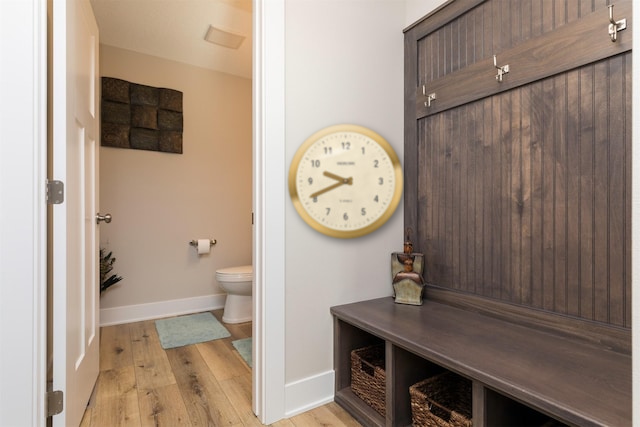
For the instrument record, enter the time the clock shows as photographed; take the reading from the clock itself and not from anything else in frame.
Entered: 9:41
